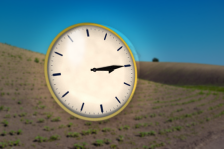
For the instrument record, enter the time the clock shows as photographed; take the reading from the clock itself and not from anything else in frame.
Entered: 3:15
